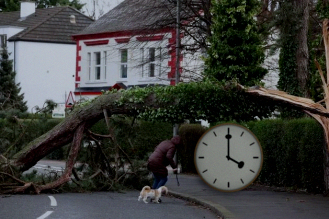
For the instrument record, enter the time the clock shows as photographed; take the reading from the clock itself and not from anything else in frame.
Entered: 4:00
